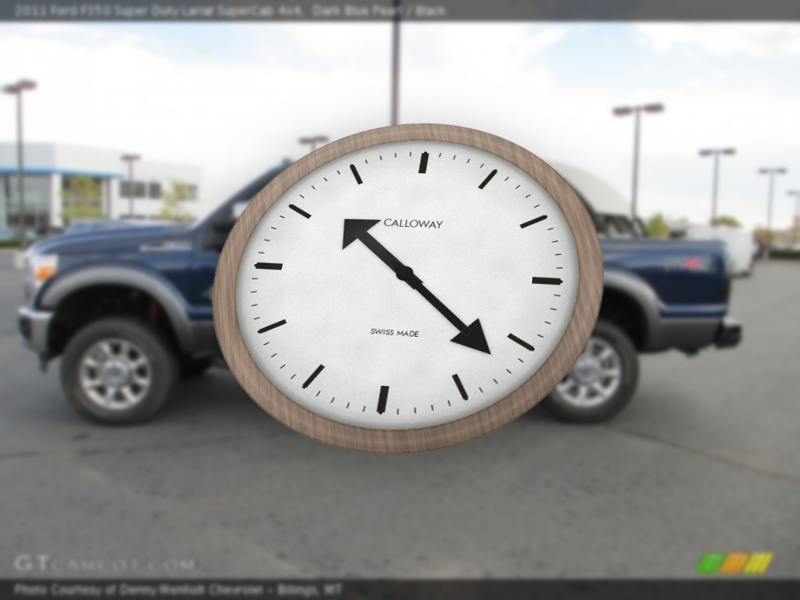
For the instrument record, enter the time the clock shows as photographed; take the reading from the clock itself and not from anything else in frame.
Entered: 10:22
